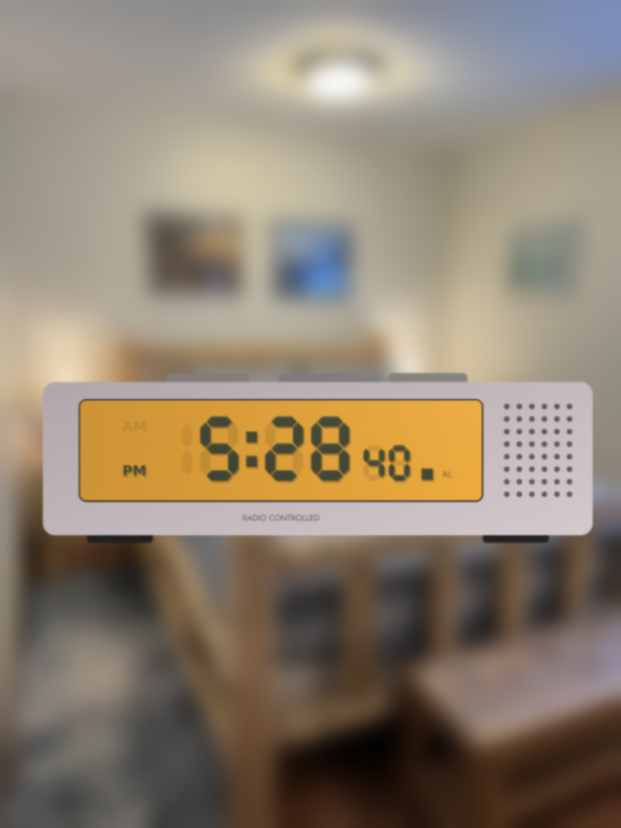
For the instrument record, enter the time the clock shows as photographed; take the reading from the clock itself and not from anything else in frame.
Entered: 5:28:40
